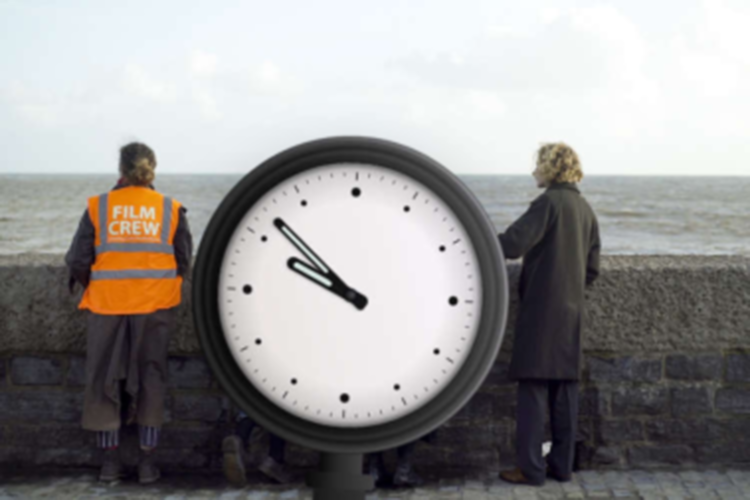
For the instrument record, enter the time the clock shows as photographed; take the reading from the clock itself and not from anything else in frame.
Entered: 9:52
